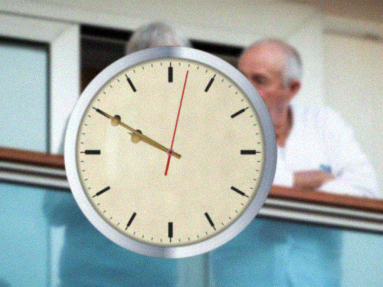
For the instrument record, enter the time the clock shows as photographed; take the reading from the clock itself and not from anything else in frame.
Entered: 9:50:02
